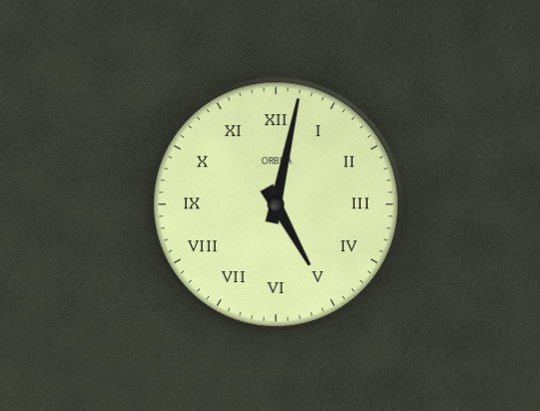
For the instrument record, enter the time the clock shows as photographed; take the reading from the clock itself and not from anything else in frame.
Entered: 5:02
